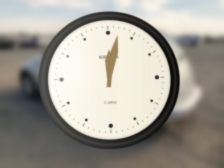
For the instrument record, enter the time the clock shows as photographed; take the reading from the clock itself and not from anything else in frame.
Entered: 12:02
